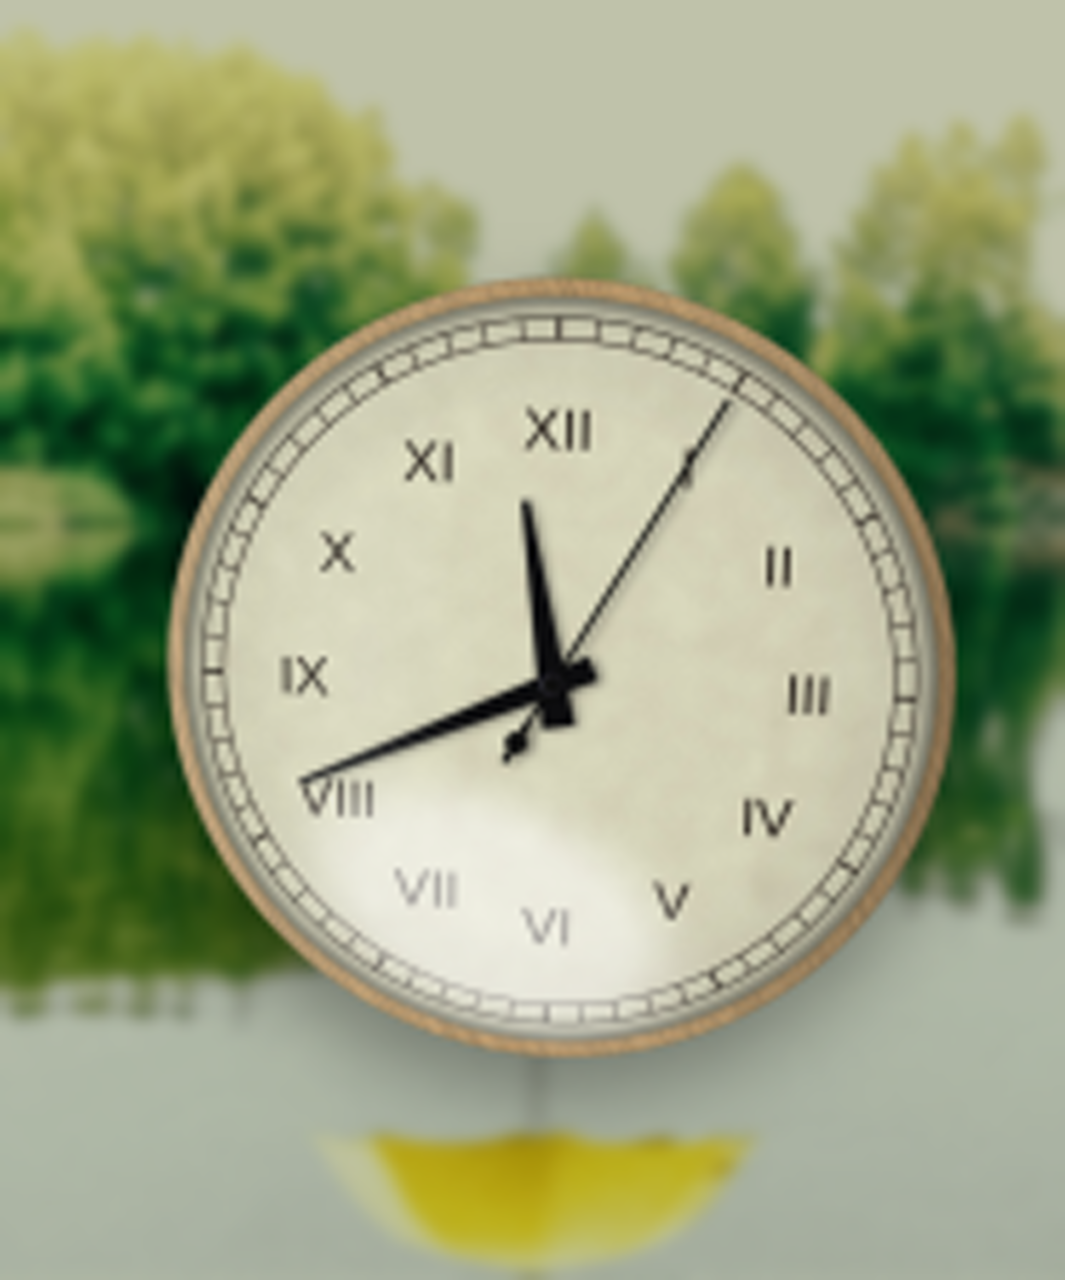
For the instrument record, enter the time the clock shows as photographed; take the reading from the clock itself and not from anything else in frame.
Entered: 11:41:05
